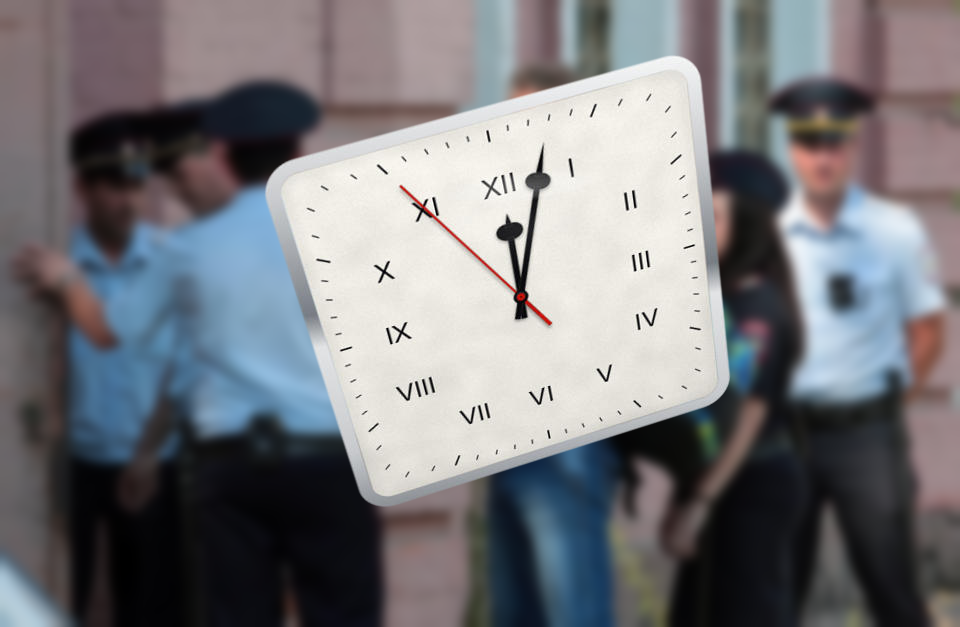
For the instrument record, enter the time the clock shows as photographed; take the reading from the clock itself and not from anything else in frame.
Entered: 12:02:55
